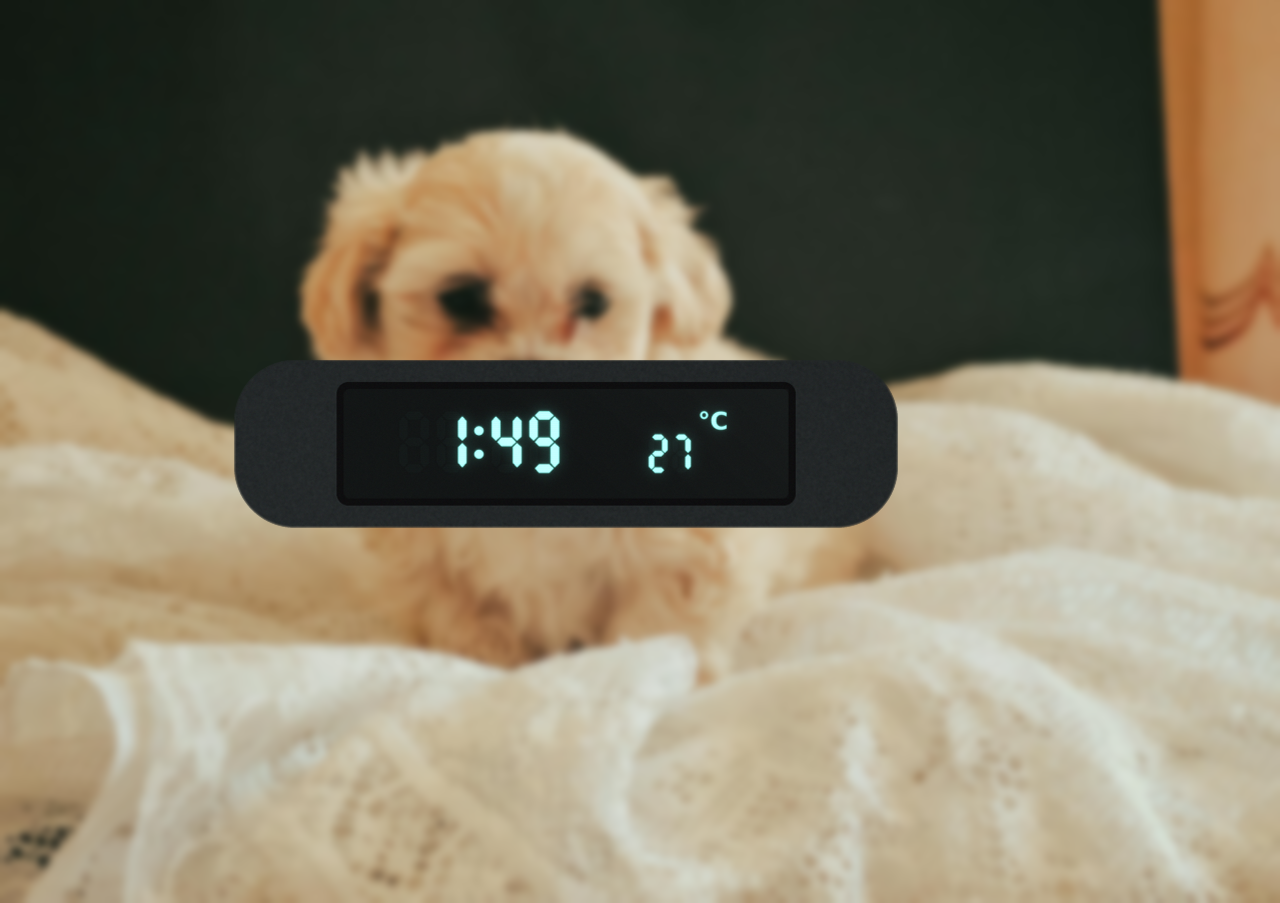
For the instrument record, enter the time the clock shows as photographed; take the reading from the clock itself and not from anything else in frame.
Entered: 1:49
